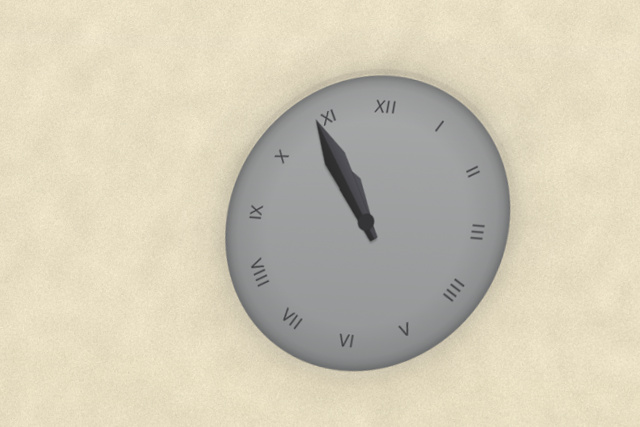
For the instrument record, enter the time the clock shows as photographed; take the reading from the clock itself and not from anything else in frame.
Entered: 10:54
